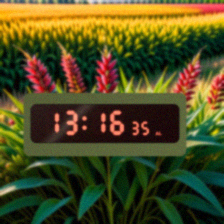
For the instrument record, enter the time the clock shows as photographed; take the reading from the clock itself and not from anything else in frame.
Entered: 13:16:35
